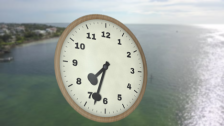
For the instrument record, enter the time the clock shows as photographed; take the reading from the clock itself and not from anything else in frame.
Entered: 7:33
